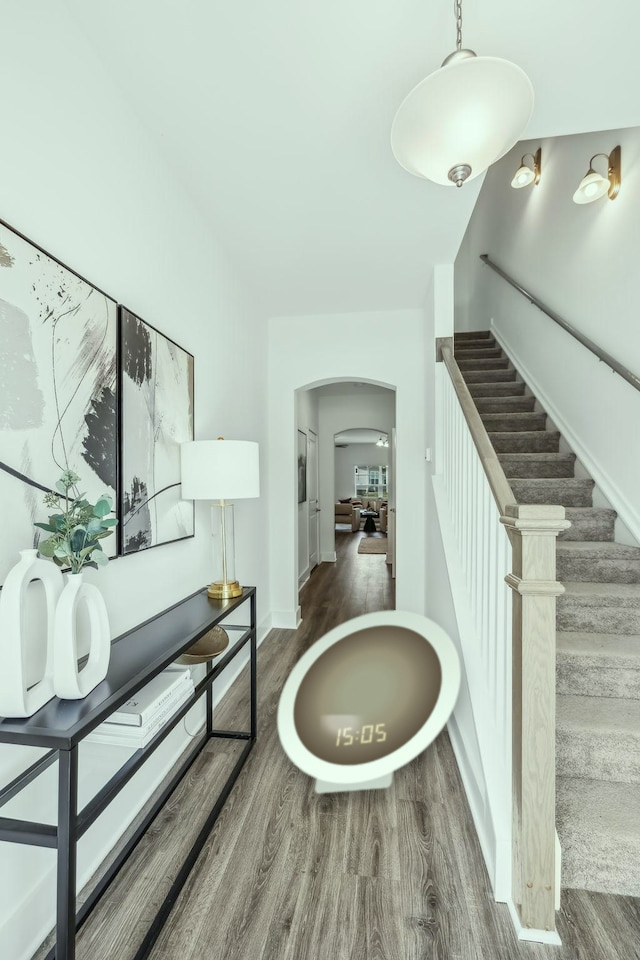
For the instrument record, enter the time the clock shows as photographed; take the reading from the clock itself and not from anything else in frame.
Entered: 15:05
